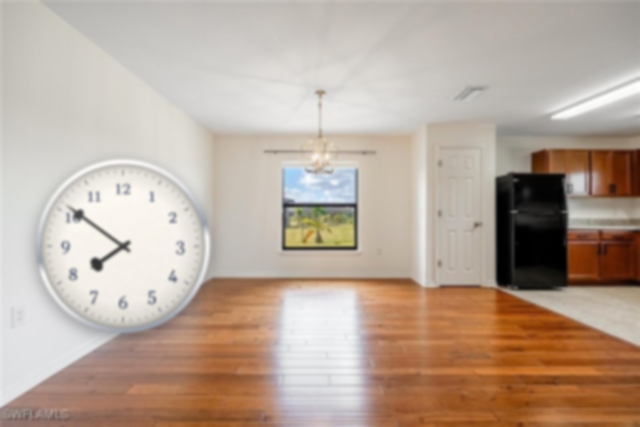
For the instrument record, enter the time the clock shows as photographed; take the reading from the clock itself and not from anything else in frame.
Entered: 7:51
